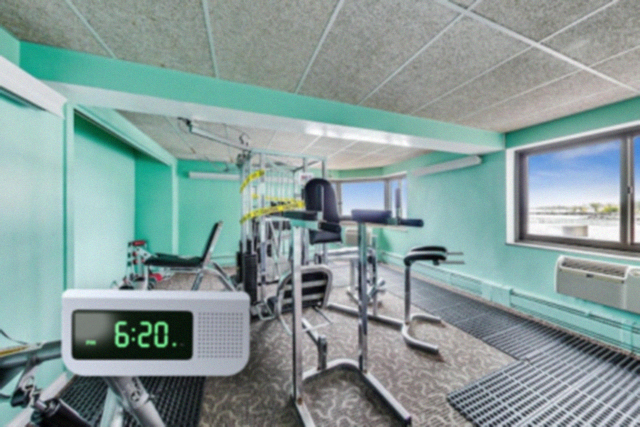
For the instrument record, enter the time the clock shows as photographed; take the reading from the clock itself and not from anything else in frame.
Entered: 6:20
